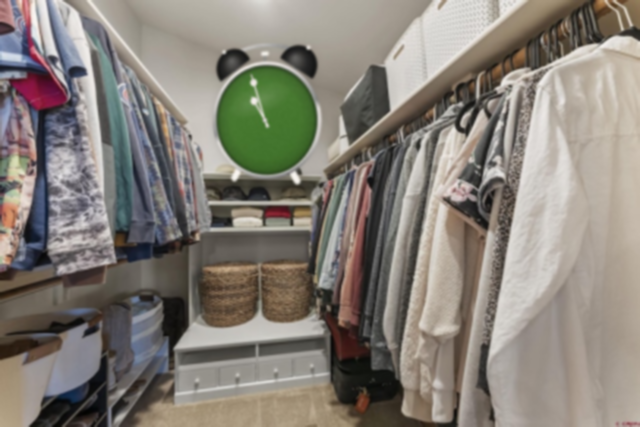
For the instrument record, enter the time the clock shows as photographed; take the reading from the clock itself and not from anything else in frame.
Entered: 10:57
